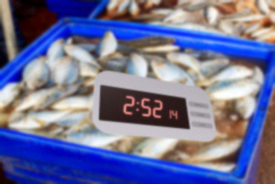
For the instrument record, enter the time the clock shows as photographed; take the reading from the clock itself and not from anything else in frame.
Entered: 2:52
